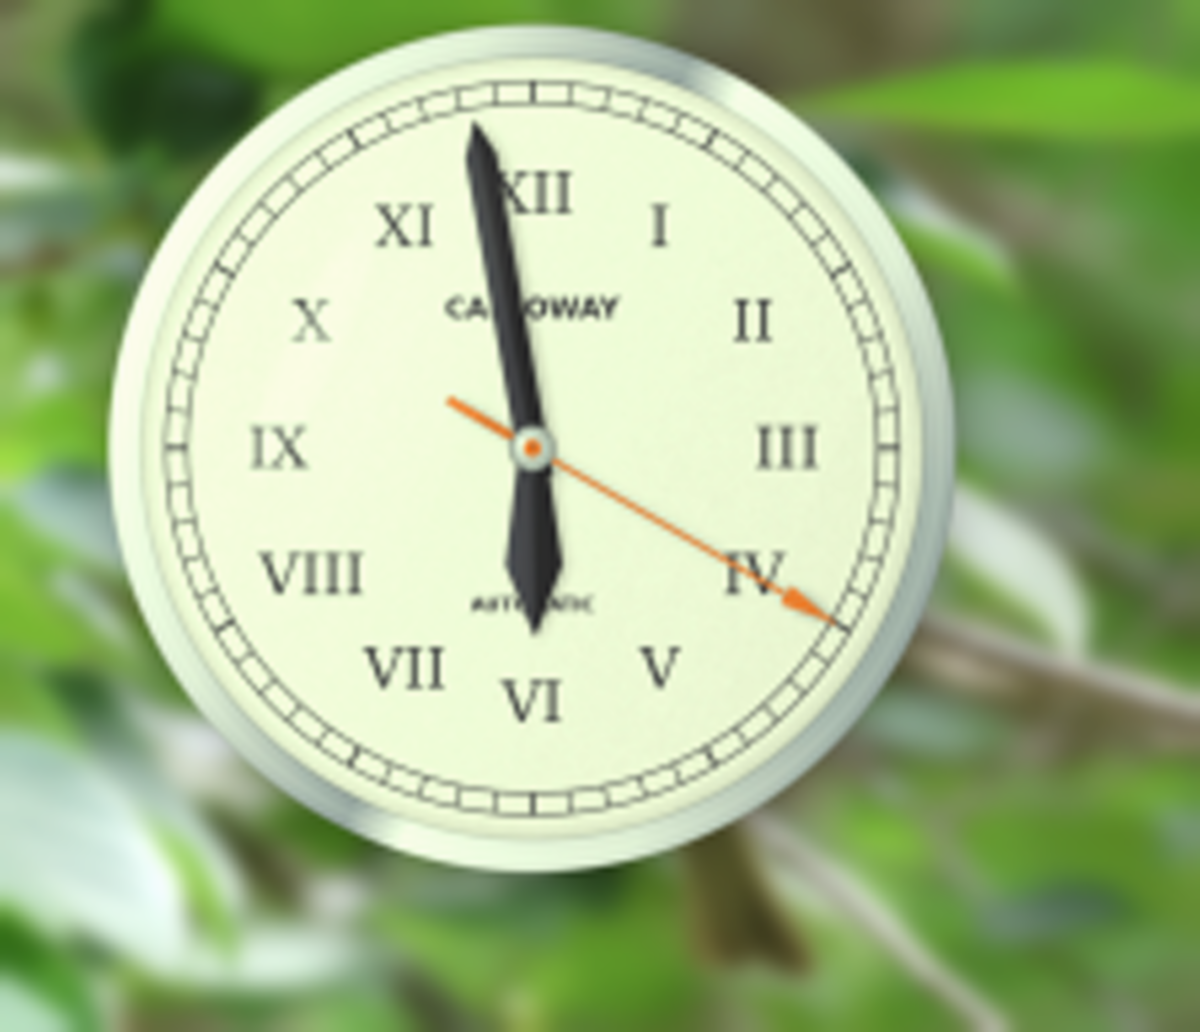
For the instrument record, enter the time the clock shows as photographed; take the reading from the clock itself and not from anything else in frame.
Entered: 5:58:20
